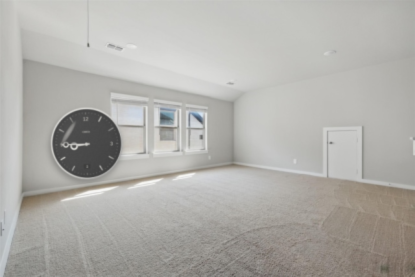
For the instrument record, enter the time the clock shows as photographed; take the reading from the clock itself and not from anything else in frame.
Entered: 8:45
